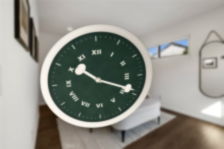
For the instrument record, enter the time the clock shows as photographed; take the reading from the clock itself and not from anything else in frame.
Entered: 10:19
